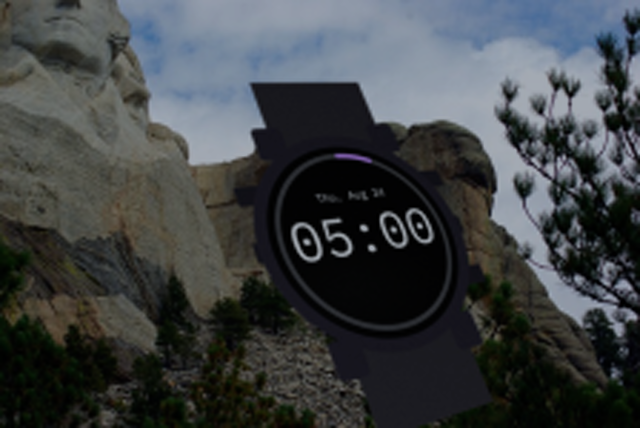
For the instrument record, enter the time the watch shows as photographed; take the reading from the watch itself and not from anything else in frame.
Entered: 5:00
